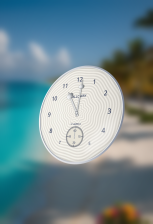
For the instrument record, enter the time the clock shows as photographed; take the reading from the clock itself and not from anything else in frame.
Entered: 11:01
